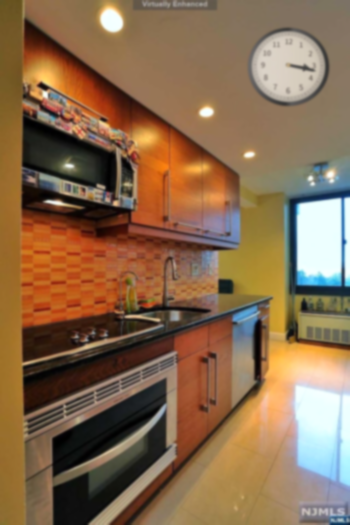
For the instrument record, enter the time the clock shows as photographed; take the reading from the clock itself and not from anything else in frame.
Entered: 3:17
